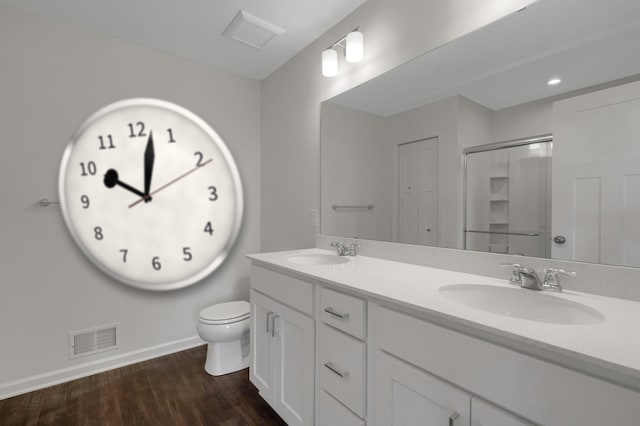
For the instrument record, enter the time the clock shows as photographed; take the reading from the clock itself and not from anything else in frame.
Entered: 10:02:11
